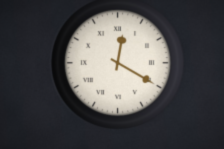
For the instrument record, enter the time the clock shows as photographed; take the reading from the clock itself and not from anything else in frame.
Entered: 12:20
